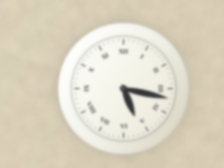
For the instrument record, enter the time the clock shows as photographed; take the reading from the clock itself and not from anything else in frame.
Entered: 5:17
